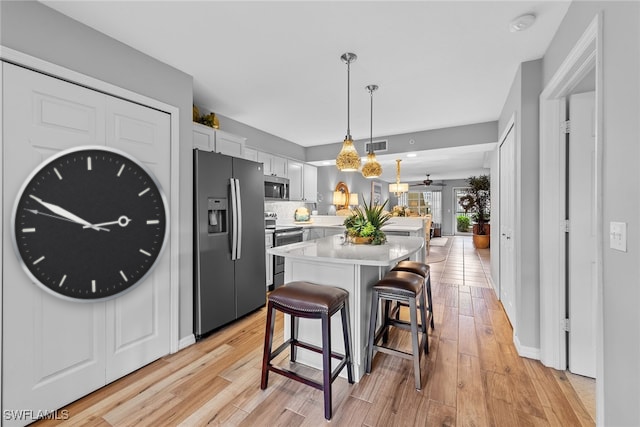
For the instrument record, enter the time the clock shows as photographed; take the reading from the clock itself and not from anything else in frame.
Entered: 2:49:48
